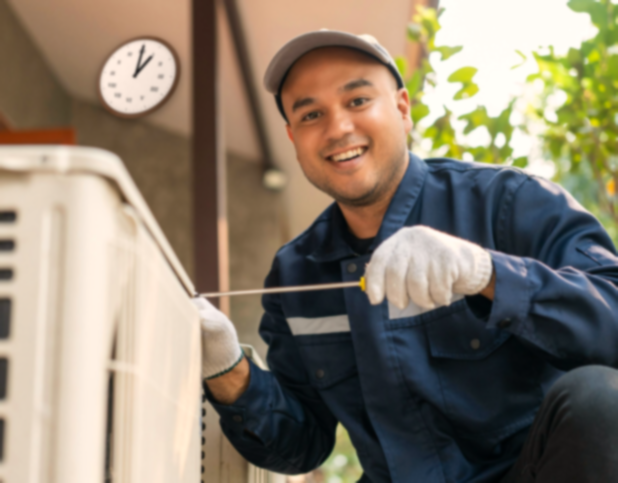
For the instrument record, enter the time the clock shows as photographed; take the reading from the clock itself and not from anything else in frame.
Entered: 1:00
